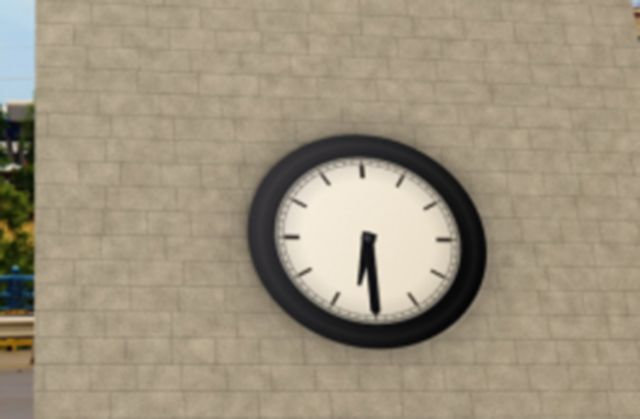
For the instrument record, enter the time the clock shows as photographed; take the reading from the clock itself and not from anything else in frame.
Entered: 6:30
